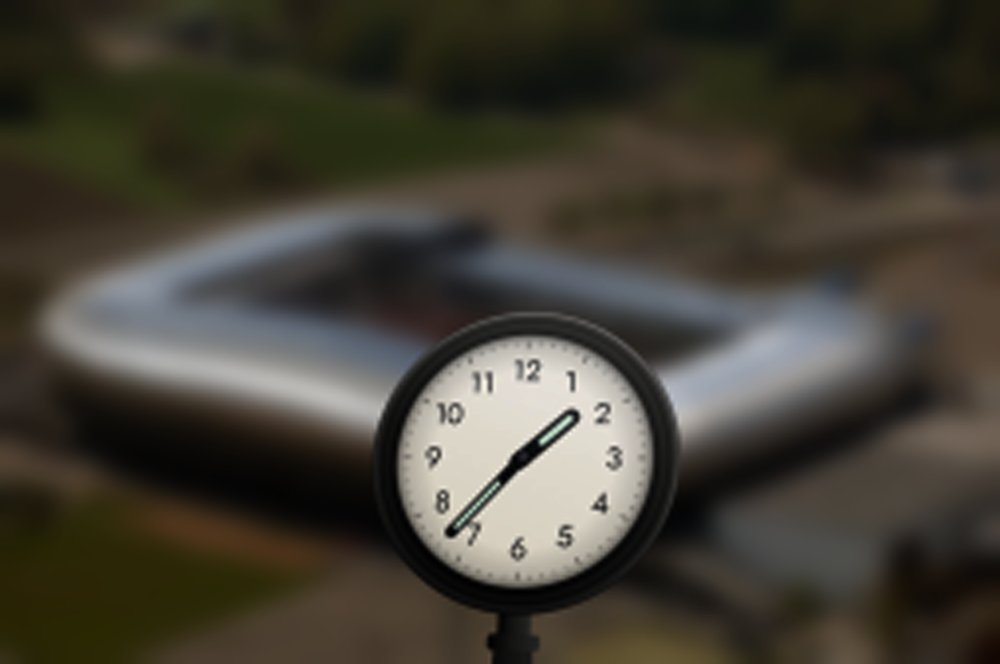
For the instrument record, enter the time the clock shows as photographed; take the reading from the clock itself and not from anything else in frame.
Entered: 1:37
